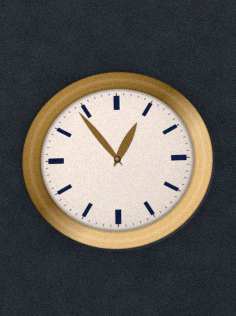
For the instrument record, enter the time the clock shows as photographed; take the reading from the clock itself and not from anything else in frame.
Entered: 12:54
